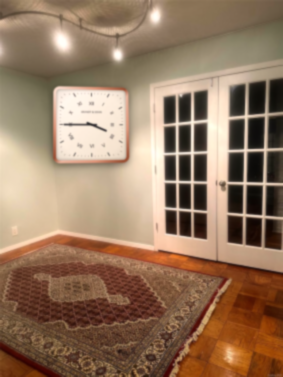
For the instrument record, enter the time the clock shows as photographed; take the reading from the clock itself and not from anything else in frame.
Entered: 3:45
